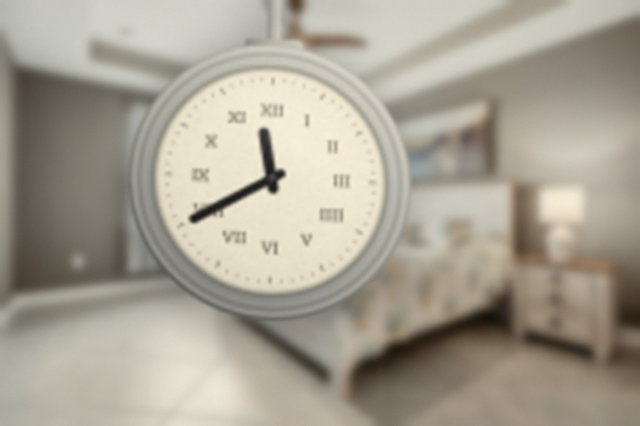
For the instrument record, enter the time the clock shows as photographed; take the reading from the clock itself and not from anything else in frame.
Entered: 11:40
